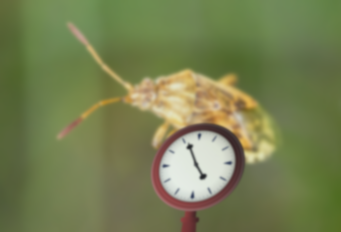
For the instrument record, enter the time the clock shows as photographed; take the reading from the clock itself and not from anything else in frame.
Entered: 4:56
